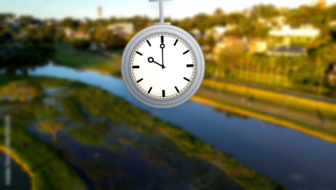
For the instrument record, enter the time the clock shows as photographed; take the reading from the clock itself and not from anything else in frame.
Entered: 10:00
